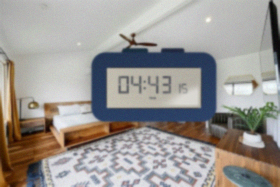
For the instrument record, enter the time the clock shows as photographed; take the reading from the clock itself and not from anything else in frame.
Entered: 4:43
